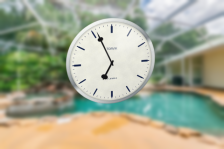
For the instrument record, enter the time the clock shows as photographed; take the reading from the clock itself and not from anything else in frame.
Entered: 6:56
